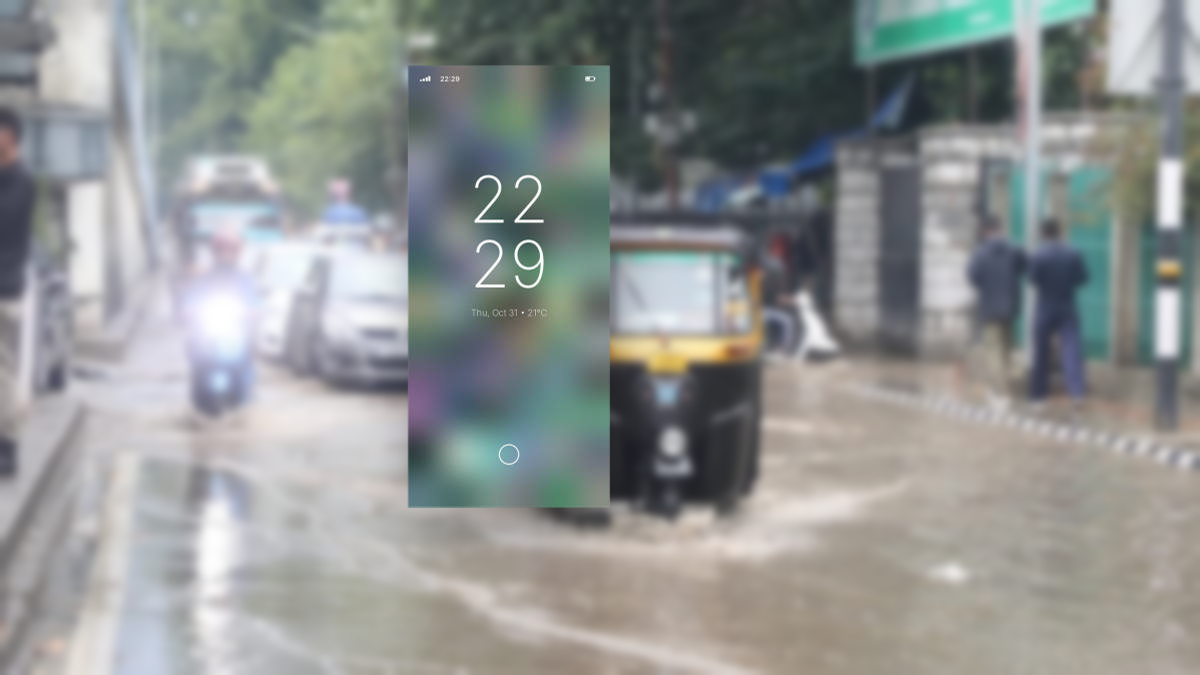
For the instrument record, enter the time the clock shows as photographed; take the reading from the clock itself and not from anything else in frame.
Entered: 22:29
